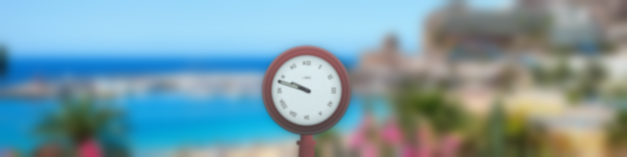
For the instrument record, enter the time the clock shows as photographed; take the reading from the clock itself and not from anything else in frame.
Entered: 9:48
